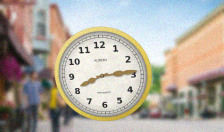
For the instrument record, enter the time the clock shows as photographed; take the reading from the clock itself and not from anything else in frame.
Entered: 8:14
